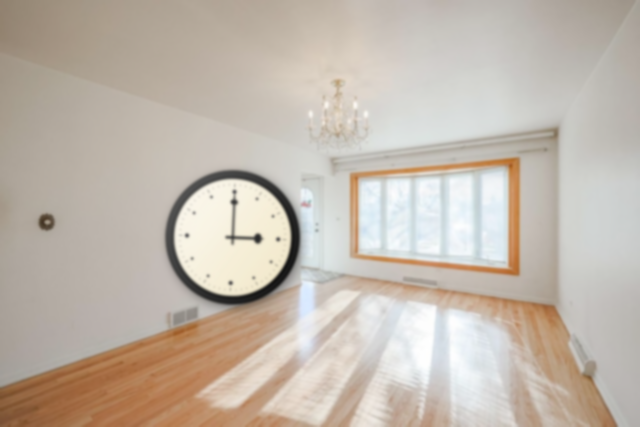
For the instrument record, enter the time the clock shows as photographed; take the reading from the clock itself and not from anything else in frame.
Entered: 3:00
